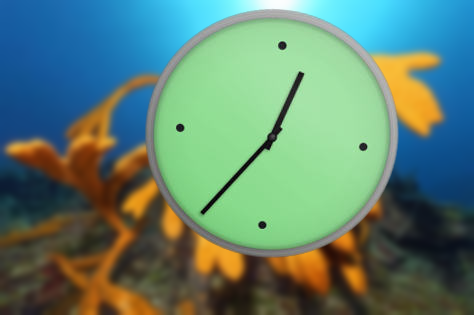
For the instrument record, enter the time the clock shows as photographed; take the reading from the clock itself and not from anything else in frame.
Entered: 12:36
